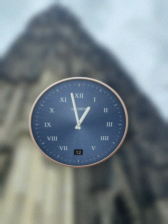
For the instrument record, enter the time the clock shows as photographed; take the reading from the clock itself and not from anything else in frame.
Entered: 12:58
